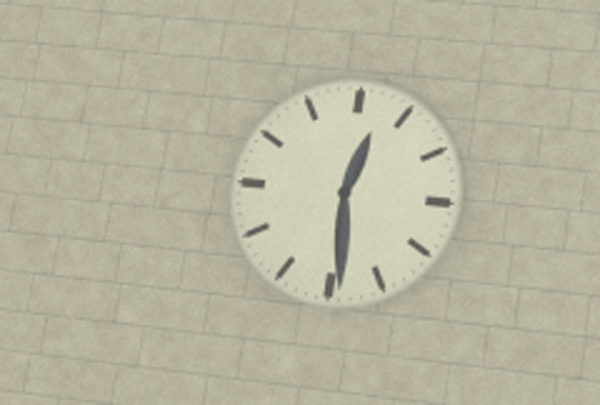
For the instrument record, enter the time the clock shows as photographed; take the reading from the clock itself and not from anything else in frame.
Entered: 12:29
